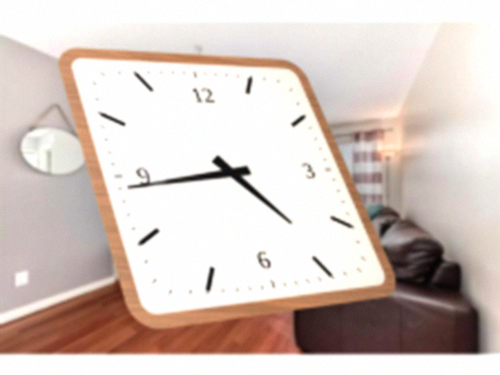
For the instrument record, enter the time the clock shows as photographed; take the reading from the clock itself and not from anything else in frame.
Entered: 4:44
